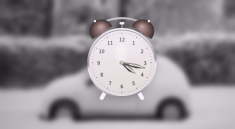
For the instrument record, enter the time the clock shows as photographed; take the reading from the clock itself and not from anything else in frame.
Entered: 4:17
